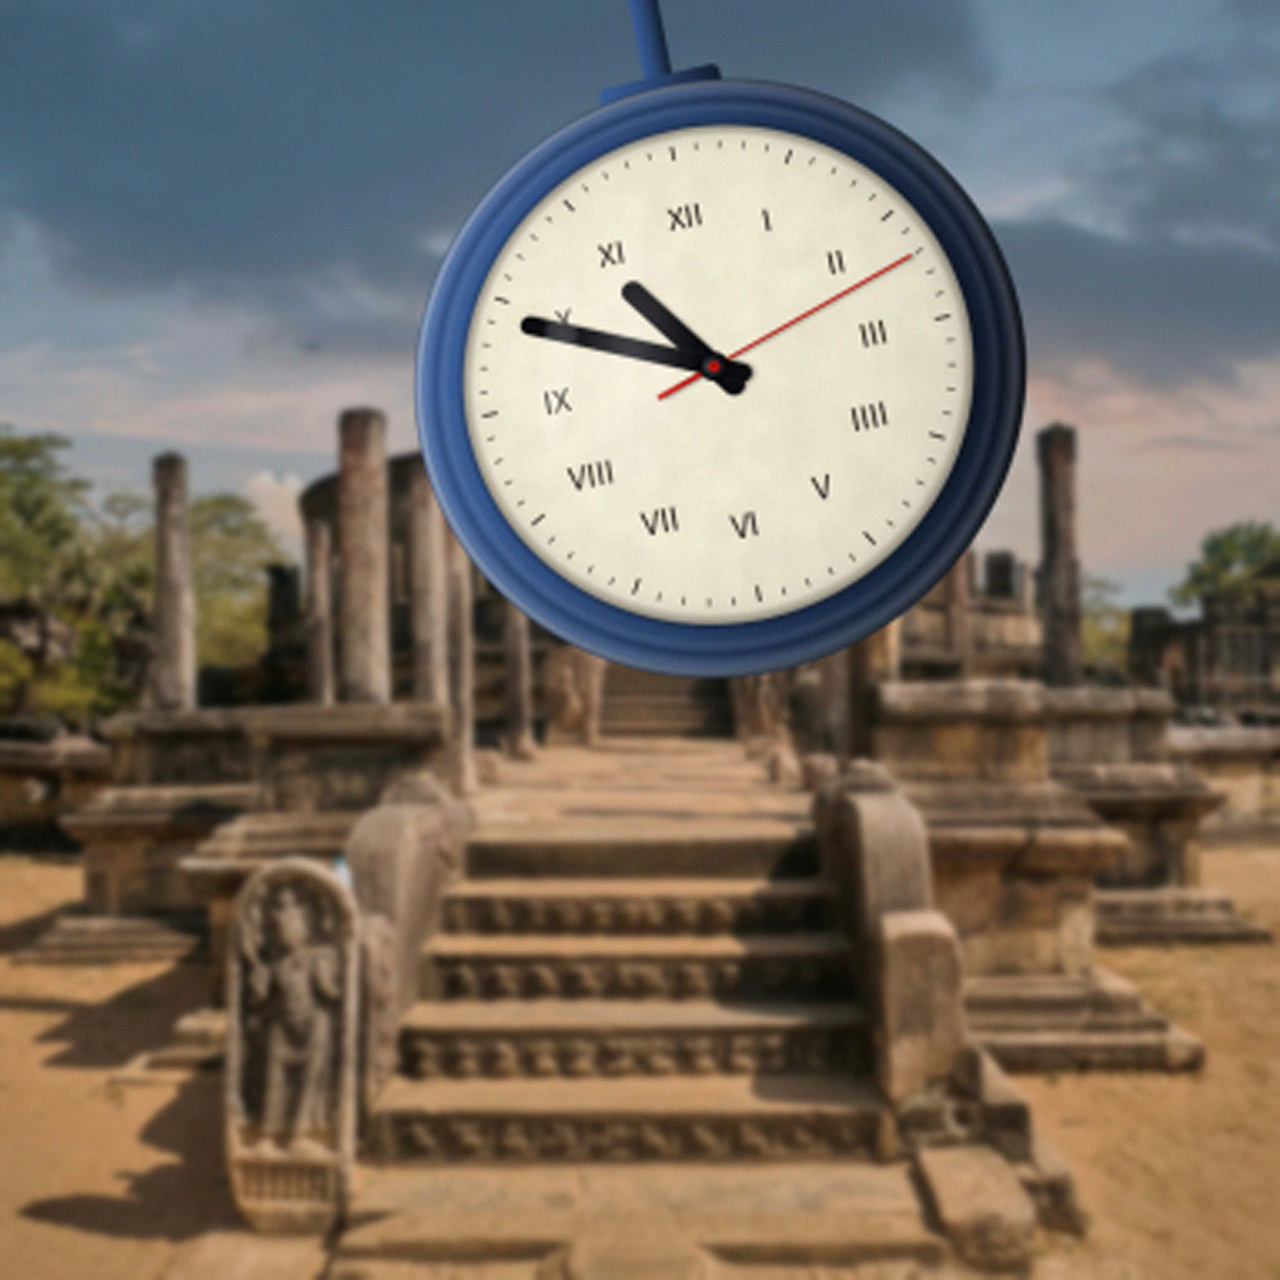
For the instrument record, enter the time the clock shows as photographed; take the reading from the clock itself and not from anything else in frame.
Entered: 10:49:12
